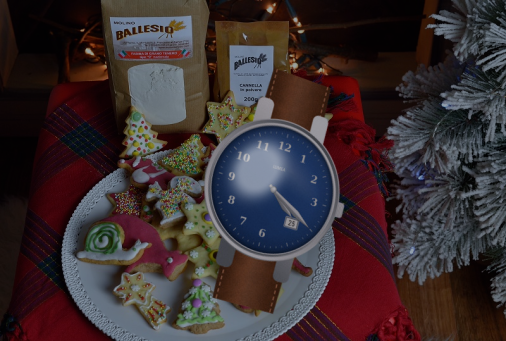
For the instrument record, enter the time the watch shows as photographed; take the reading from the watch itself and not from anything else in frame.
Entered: 4:20
